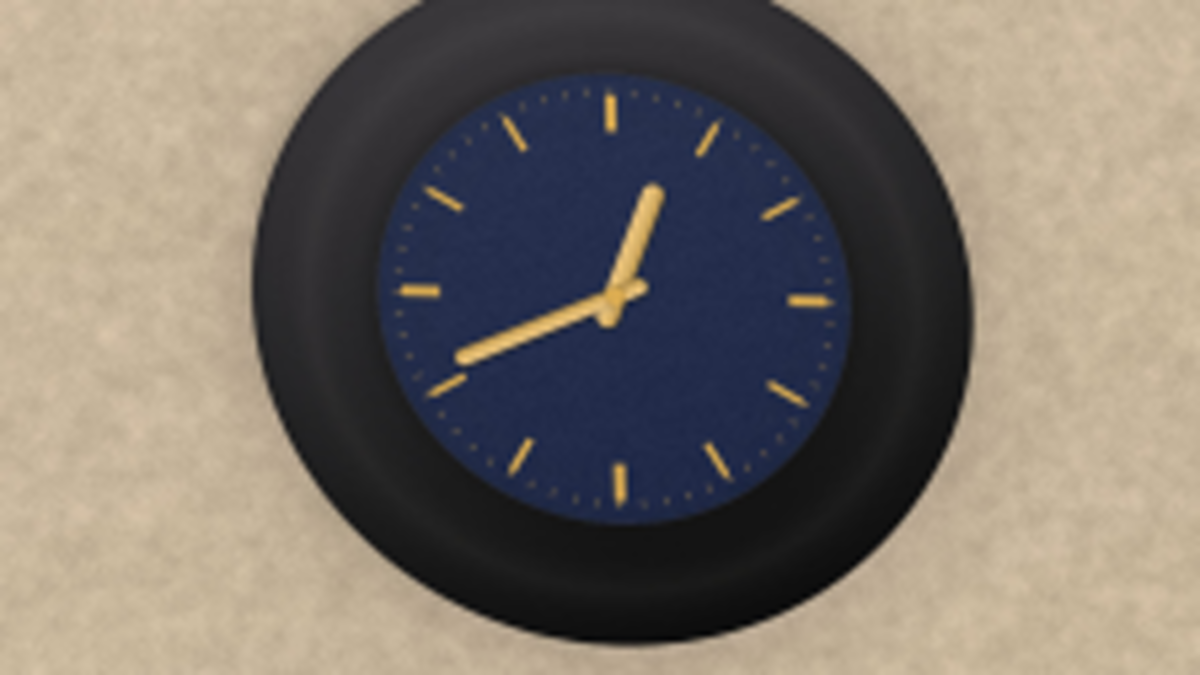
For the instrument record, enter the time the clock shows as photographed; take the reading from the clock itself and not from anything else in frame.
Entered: 12:41
